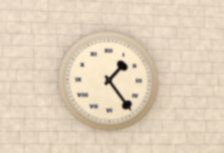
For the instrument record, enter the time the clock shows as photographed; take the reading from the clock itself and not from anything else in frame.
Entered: 1:24
